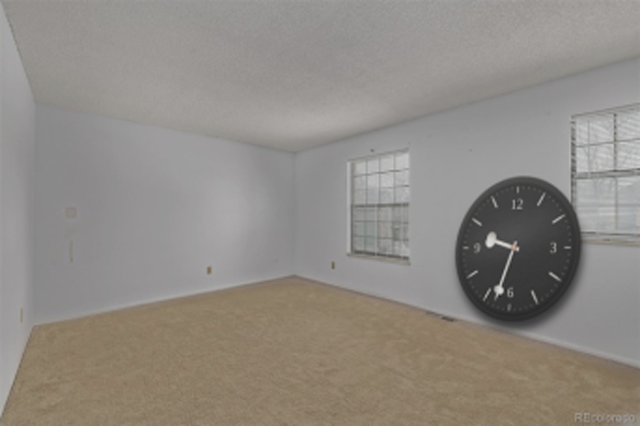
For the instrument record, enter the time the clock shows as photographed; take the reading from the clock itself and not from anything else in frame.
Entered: 9:33
